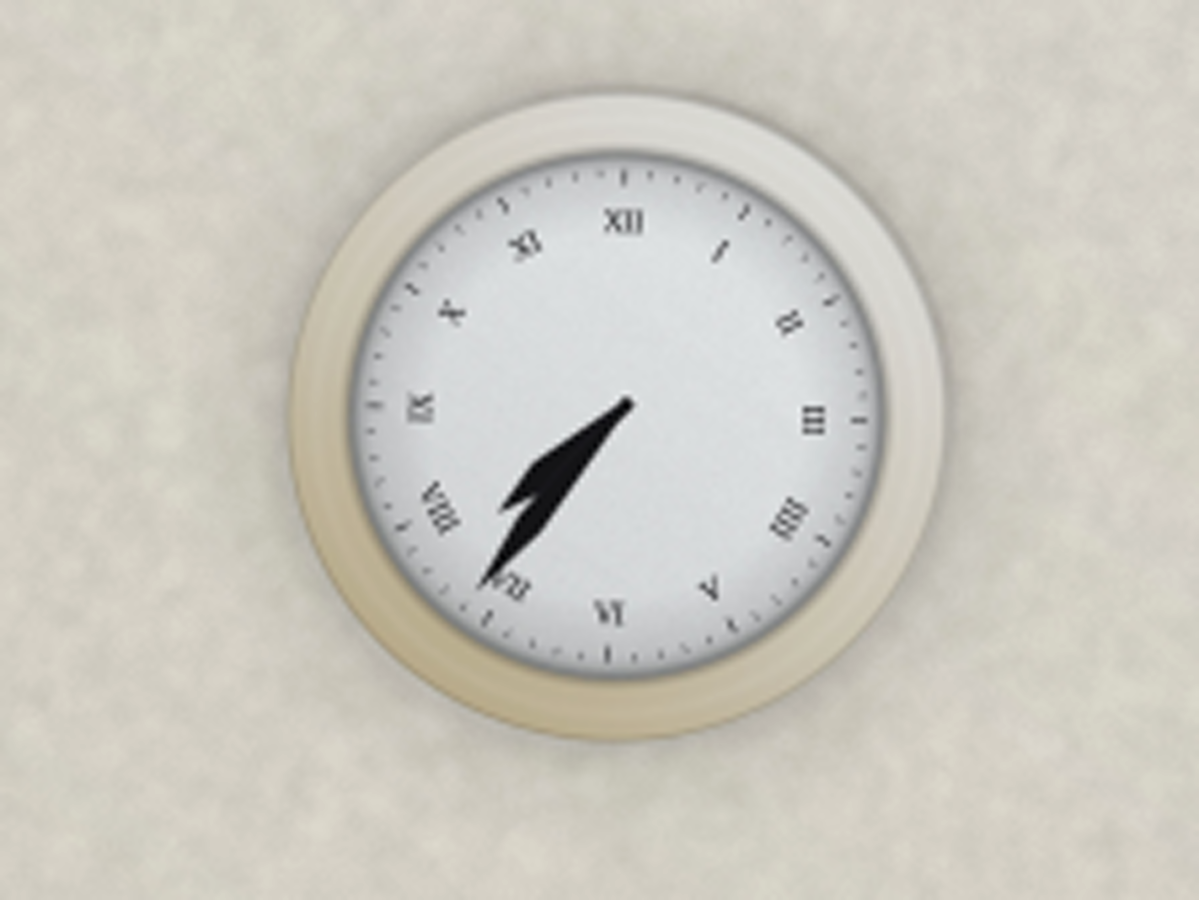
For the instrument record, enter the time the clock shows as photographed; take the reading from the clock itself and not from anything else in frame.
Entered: 7:36
